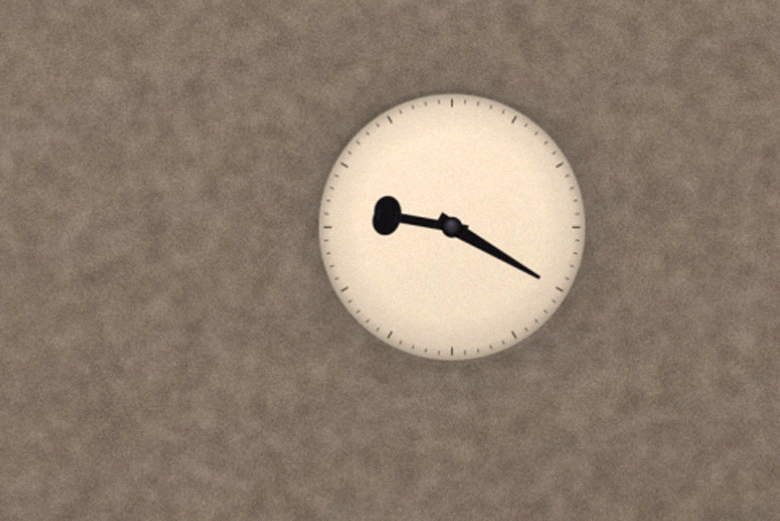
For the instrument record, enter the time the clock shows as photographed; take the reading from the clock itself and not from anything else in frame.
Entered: 9:20
